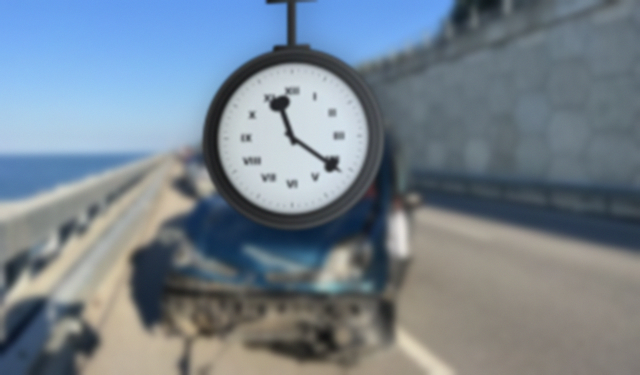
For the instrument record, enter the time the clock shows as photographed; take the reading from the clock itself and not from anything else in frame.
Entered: 11:21
